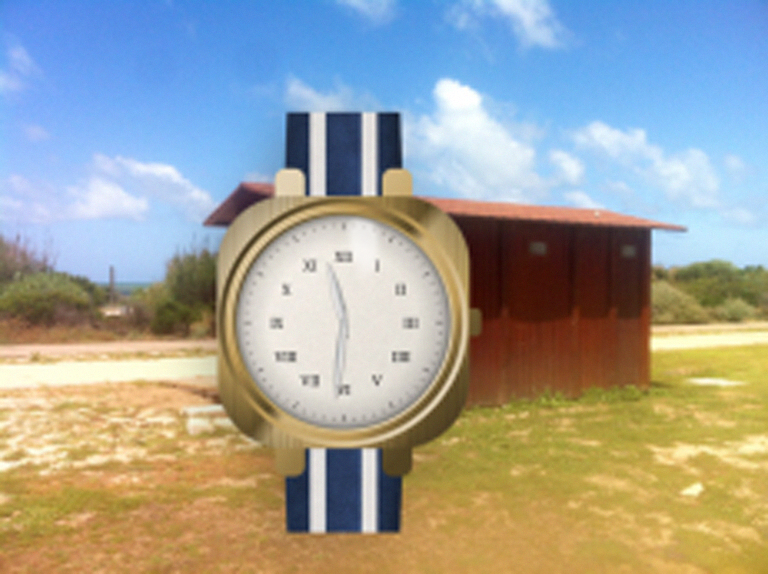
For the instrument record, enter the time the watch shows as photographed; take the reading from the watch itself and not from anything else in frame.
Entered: 11:31
